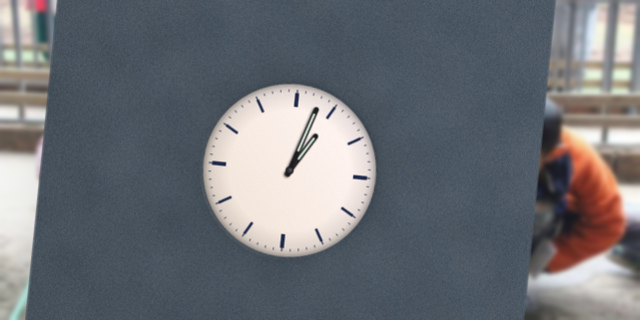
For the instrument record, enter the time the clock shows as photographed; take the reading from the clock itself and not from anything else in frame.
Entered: 1:03
